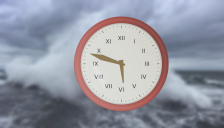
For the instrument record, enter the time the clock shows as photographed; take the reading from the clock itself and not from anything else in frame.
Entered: 5:48
